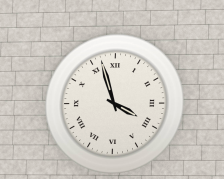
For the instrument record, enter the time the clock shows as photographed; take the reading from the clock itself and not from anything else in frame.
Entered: 3:57
